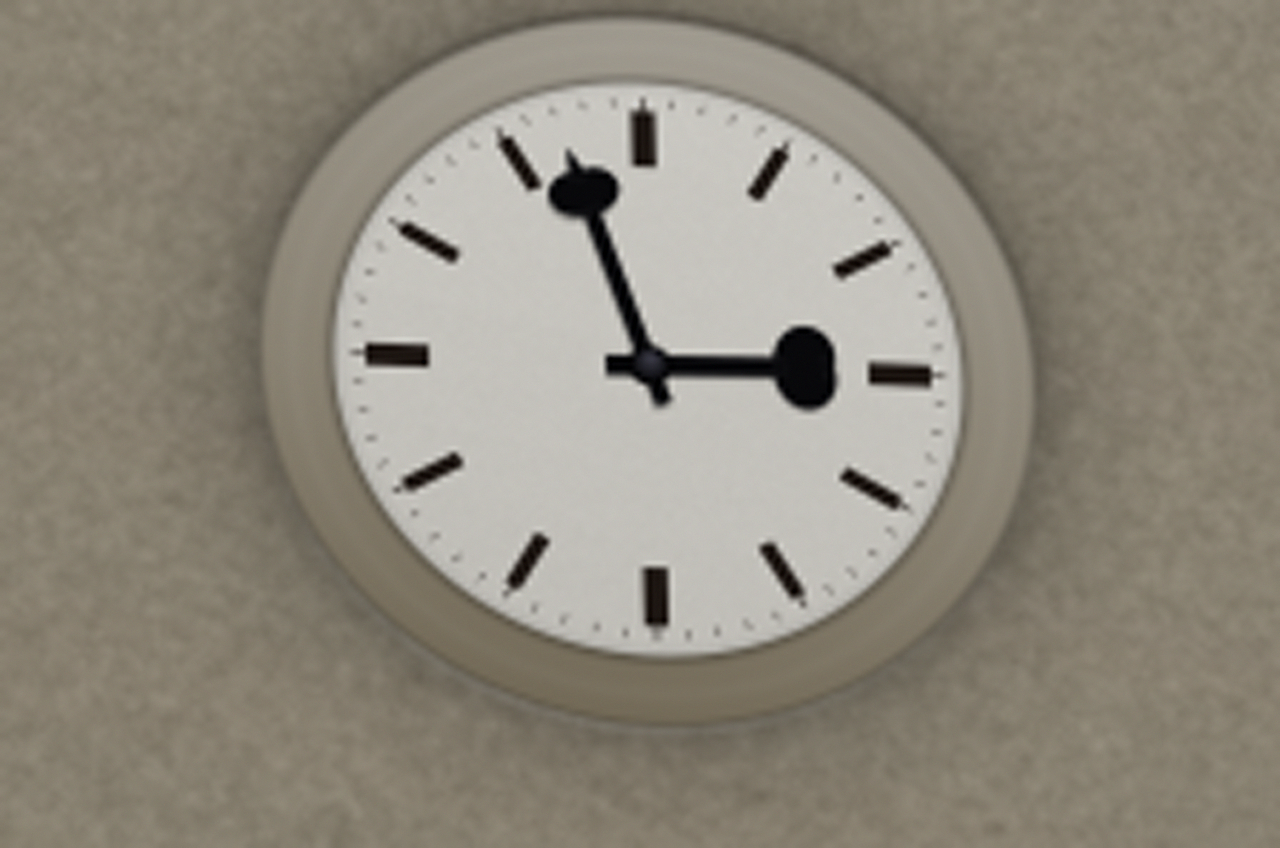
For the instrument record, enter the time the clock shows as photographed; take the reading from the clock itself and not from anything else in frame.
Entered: 2:57
